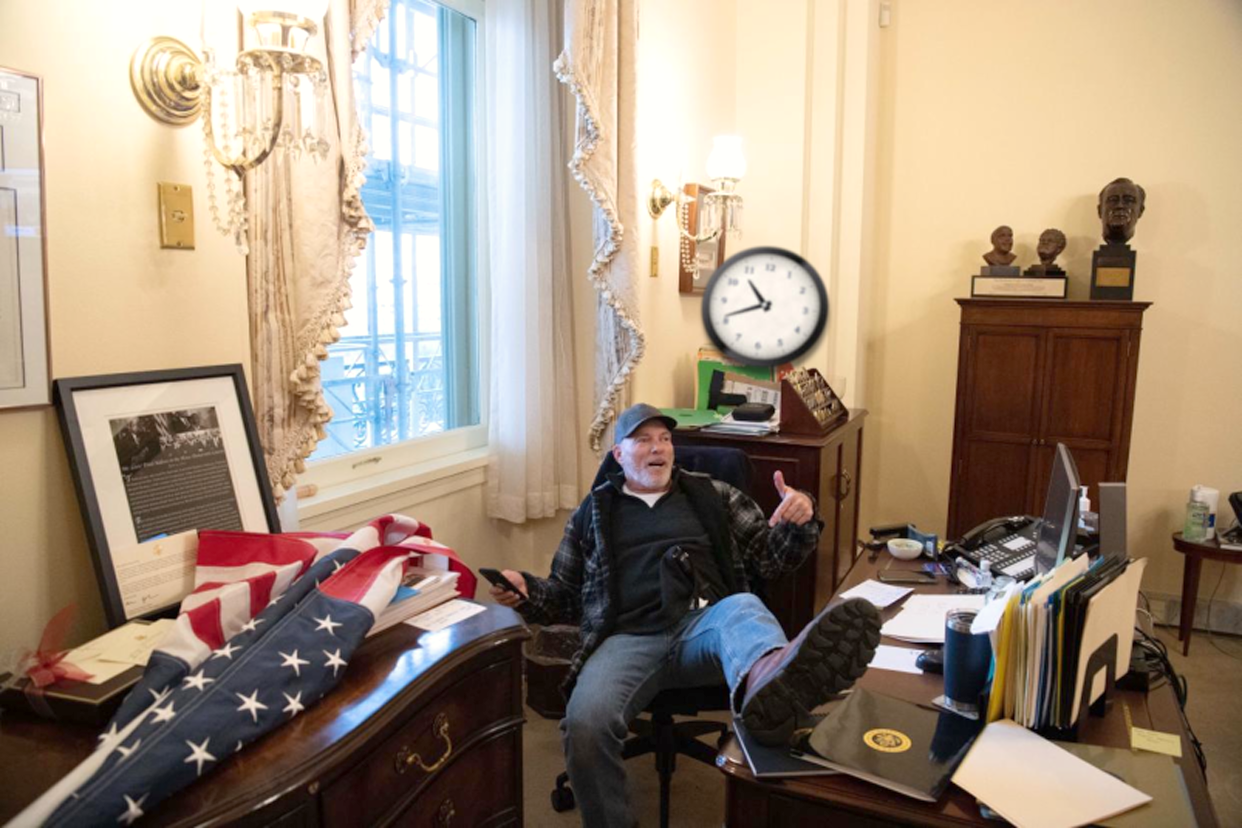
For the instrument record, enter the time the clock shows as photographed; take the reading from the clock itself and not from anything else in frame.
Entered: 10:41
